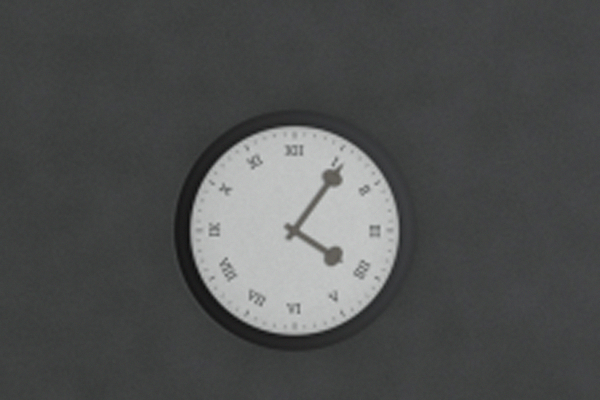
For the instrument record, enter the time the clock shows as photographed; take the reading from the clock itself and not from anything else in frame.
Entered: 4:06
